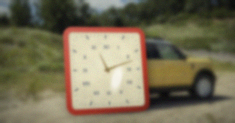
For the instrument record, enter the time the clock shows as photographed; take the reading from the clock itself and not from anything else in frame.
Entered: 11:12
